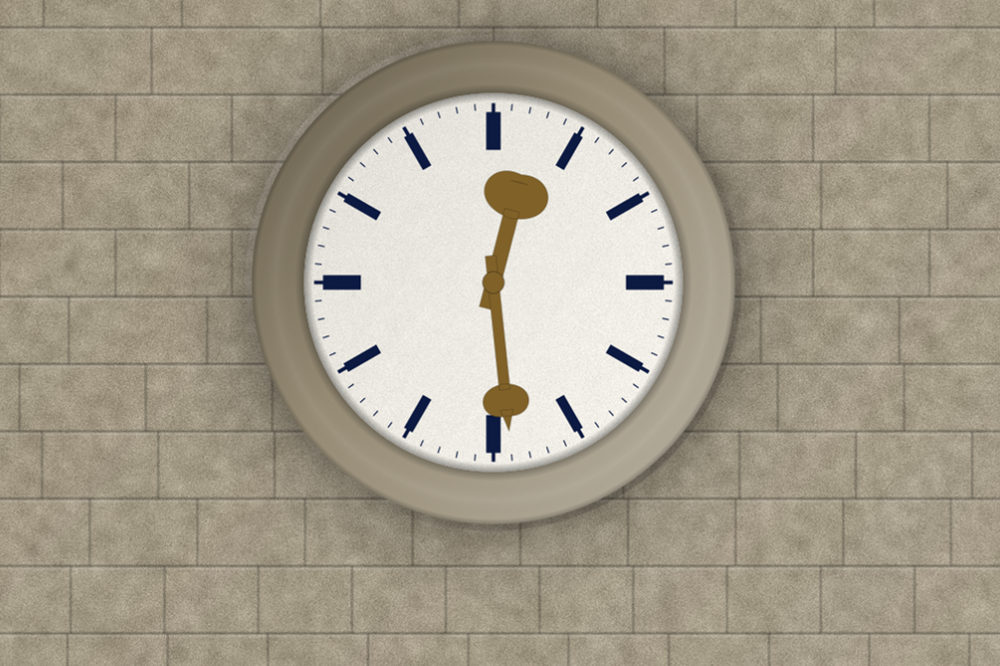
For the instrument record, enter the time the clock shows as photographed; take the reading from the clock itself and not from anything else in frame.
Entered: 12:29
